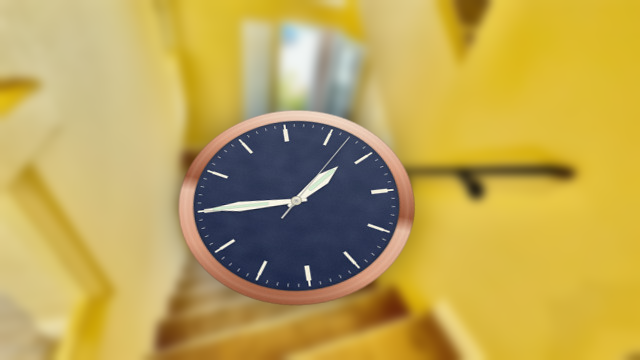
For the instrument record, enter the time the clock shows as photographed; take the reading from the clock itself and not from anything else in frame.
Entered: 1:45:07
